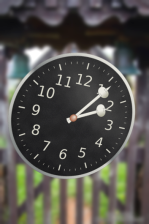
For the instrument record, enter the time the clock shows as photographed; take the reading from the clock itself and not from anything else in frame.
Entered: 2:06
